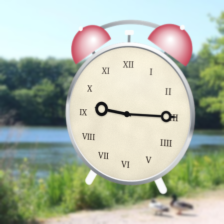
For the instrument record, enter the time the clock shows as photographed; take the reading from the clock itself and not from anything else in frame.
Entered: 9:15
